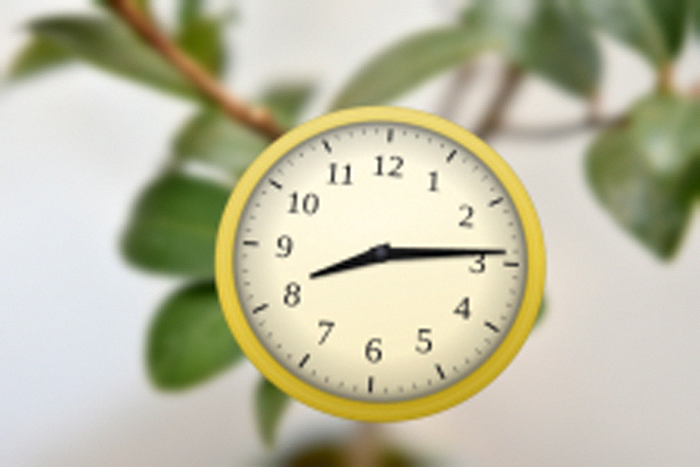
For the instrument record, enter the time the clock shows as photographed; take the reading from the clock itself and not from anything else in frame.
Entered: 8:14
